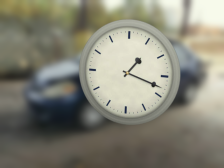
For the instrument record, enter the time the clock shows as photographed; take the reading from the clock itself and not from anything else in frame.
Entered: 1:18
